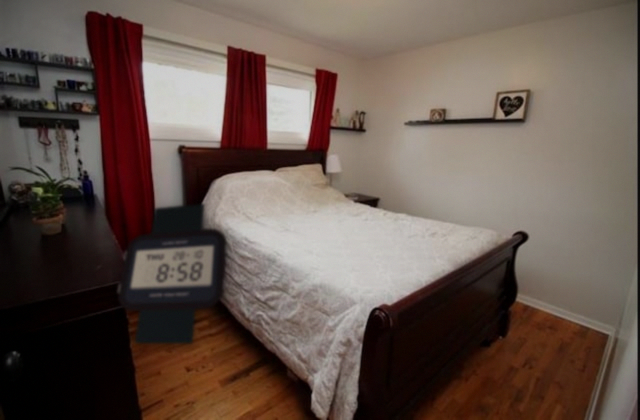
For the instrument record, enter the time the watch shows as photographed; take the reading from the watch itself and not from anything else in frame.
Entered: 8:58
